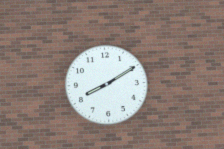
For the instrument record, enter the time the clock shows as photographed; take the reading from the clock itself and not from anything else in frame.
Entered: 8:10
